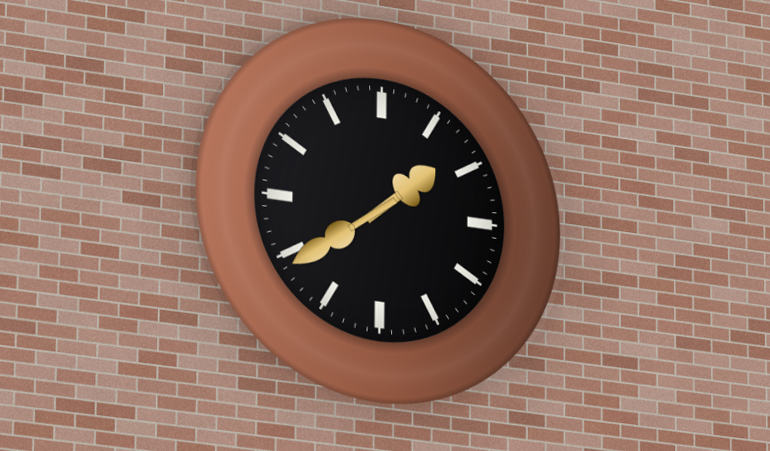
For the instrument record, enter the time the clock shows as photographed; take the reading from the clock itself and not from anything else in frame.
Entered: 1:39
